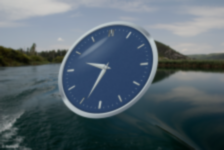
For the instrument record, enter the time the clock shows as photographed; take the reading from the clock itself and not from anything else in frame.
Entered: 9:34
